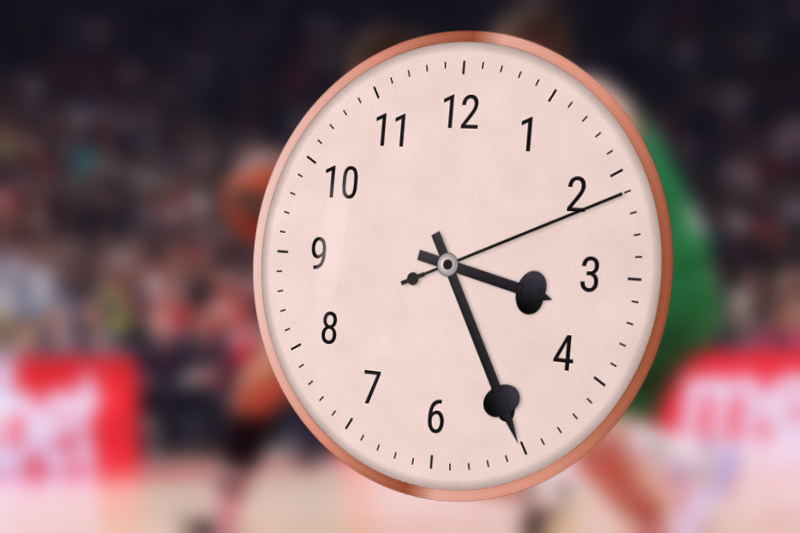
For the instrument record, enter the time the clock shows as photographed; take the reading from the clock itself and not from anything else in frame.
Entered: 3:25:11
